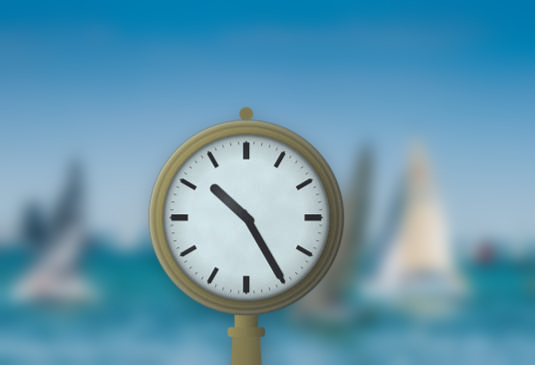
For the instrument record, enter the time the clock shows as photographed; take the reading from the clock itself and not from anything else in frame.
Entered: 10:25
